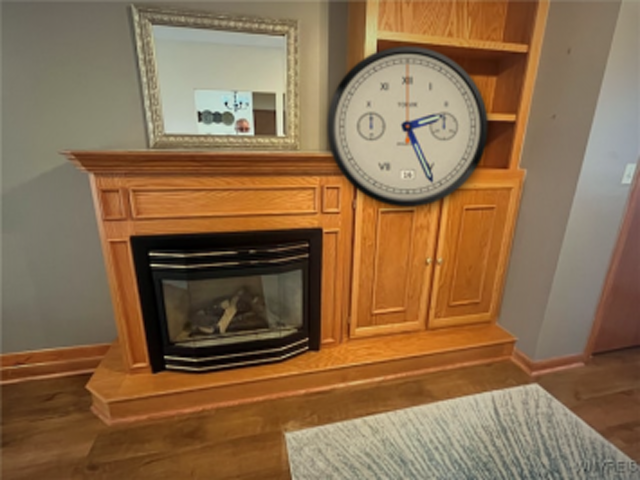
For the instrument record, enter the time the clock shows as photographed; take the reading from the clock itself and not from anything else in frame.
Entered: 2:26
